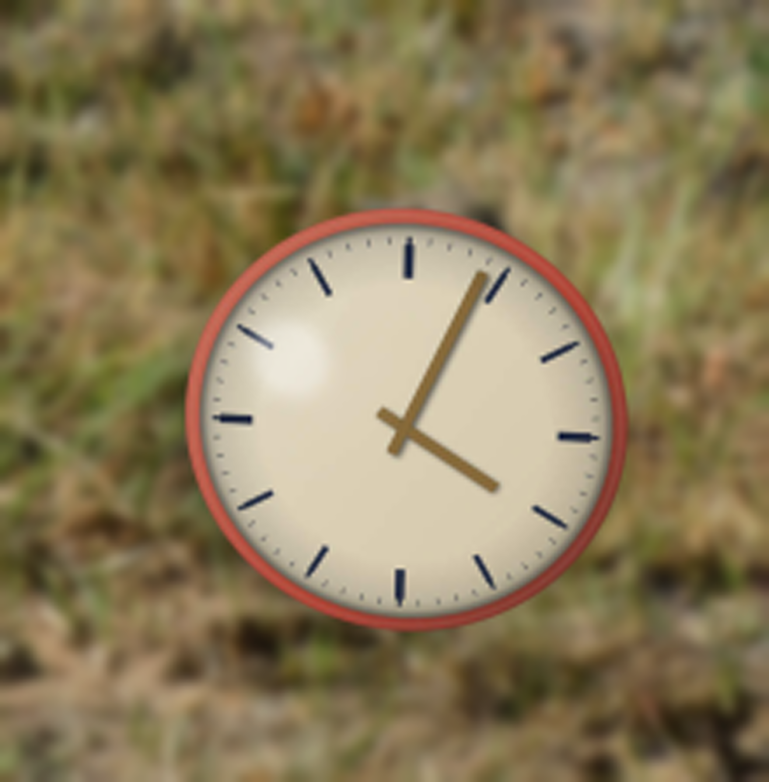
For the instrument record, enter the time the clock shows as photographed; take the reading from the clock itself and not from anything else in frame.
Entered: 4:04
